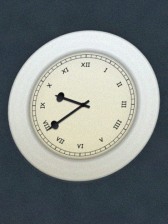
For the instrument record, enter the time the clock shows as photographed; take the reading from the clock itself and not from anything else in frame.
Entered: 9:39
